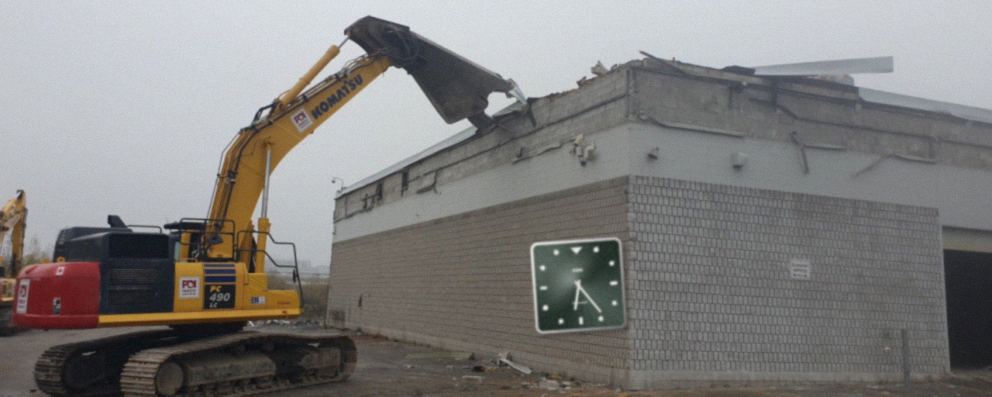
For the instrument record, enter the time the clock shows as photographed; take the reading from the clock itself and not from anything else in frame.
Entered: 6:24
